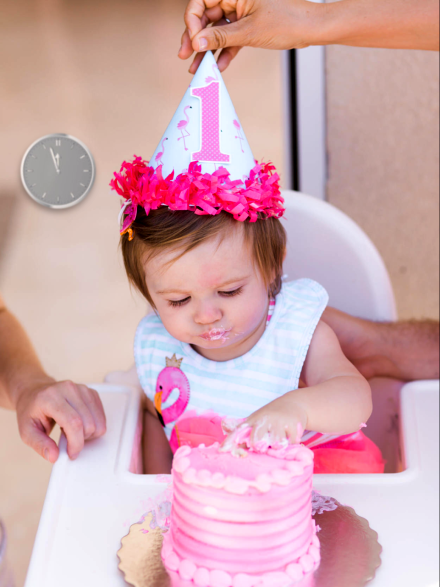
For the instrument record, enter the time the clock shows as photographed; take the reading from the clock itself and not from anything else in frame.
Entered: 11:57
